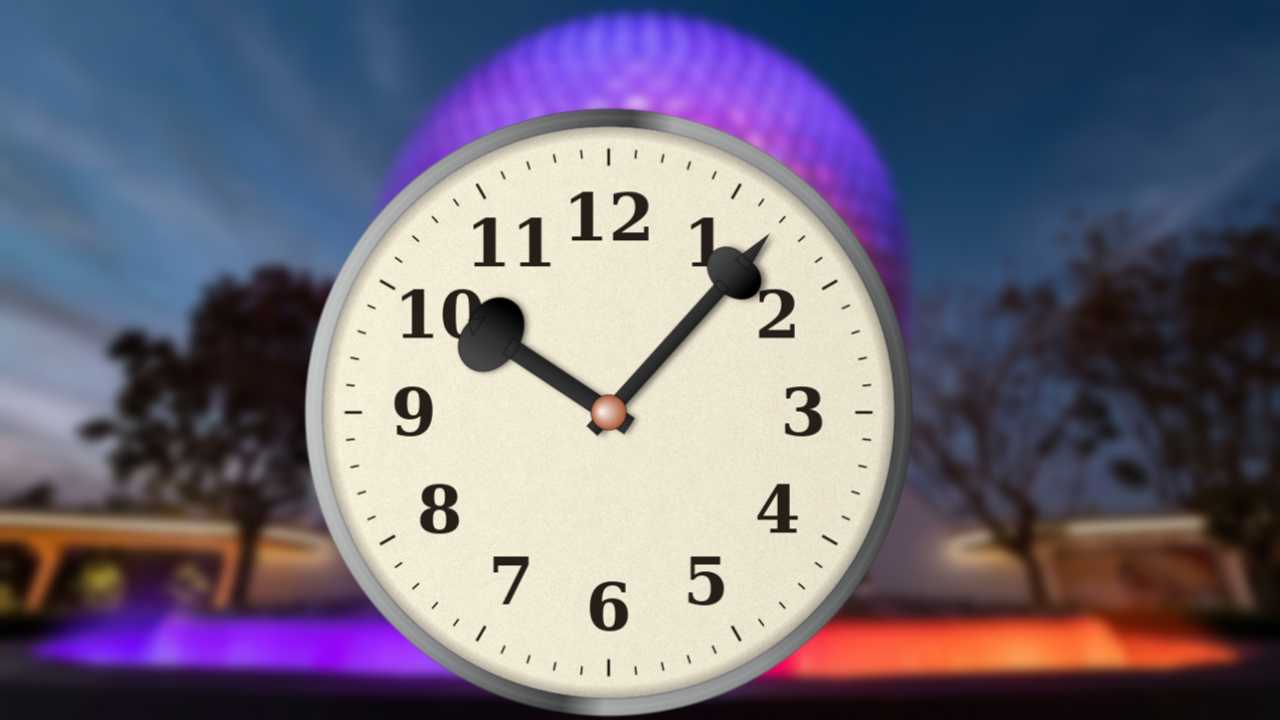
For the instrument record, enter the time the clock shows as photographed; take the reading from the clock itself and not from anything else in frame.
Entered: 10:07
